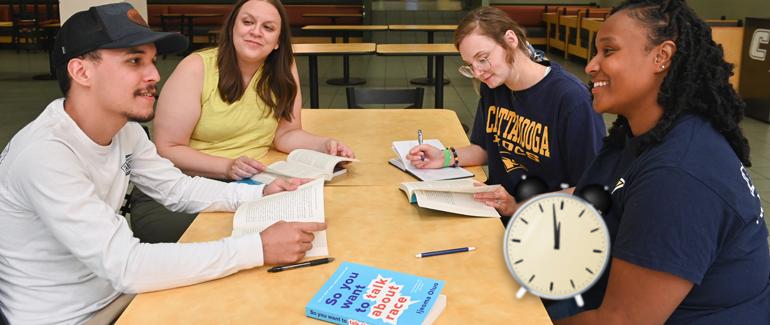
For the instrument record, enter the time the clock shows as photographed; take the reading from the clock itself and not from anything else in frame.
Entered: 11:58
